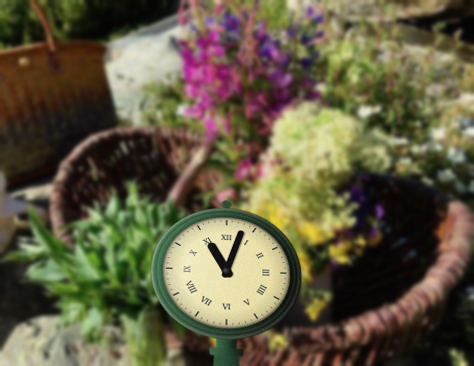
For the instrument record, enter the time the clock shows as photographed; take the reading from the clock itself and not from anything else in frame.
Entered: 11:03
